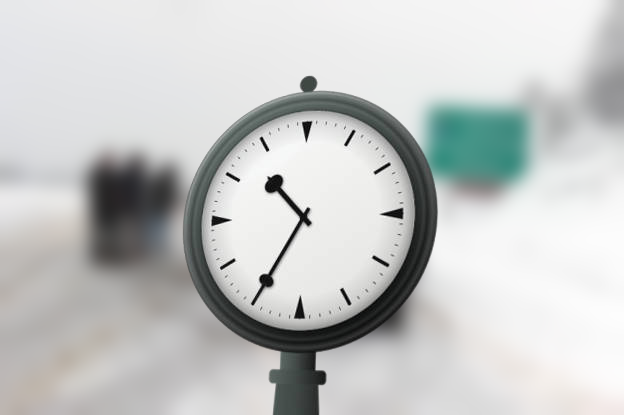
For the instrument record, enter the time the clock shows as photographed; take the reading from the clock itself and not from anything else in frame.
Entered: 10:35
